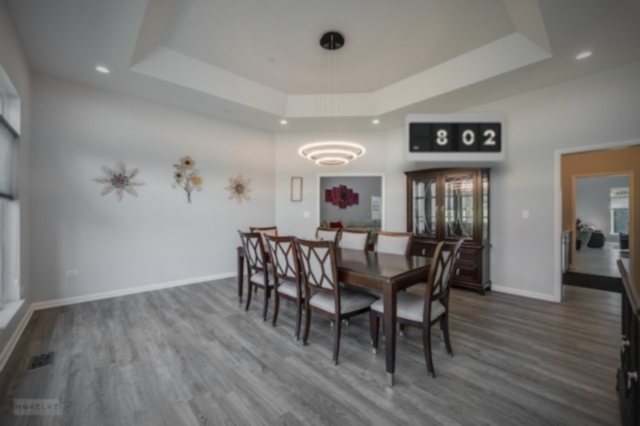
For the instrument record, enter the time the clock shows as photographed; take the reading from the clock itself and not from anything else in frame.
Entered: 8:02
